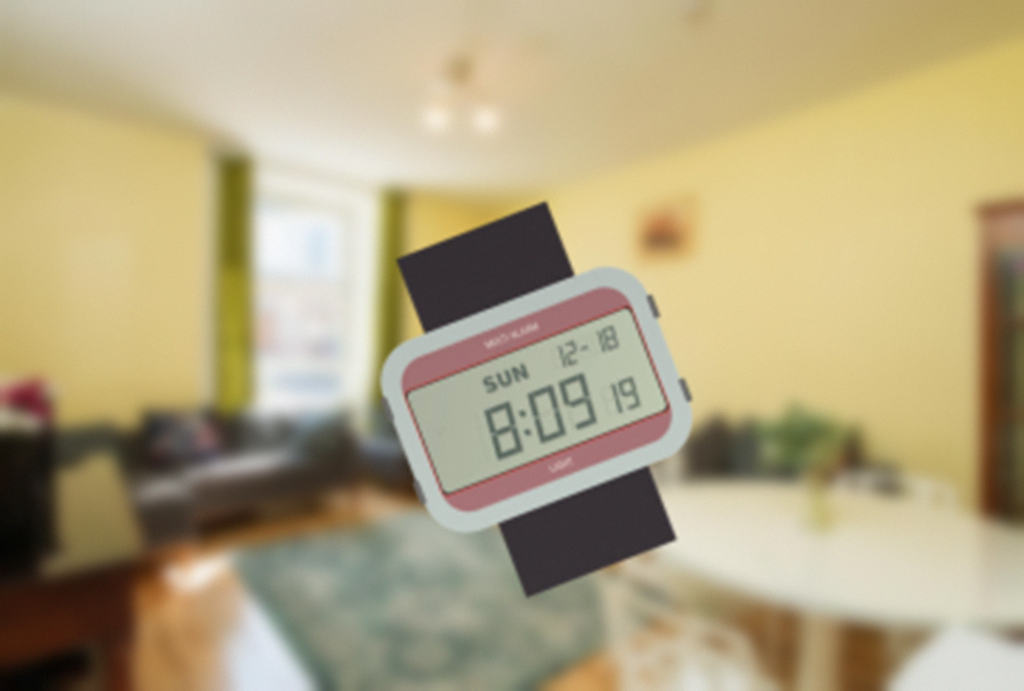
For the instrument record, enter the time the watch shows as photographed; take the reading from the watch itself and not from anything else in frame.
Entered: 8:09:19
